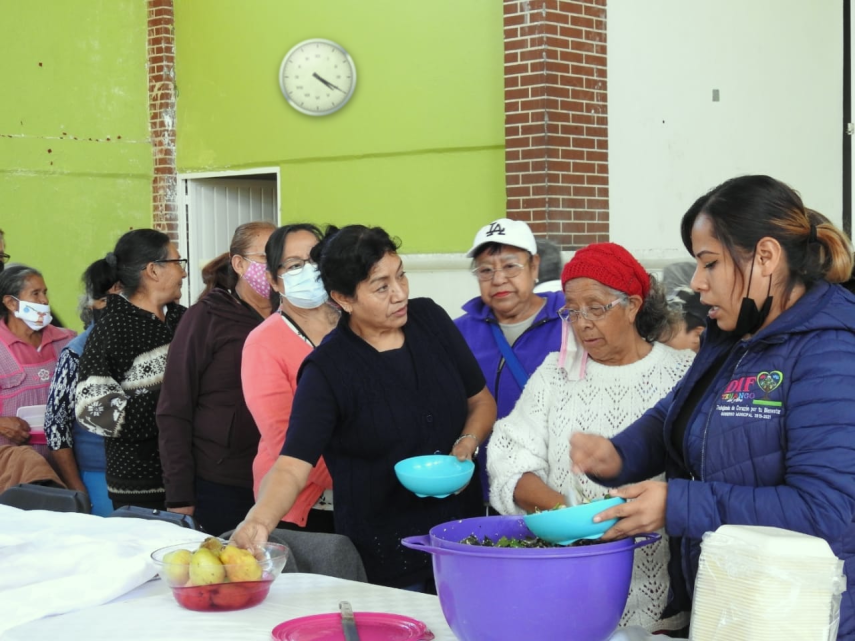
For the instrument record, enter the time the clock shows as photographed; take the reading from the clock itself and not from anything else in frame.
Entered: 4:20
